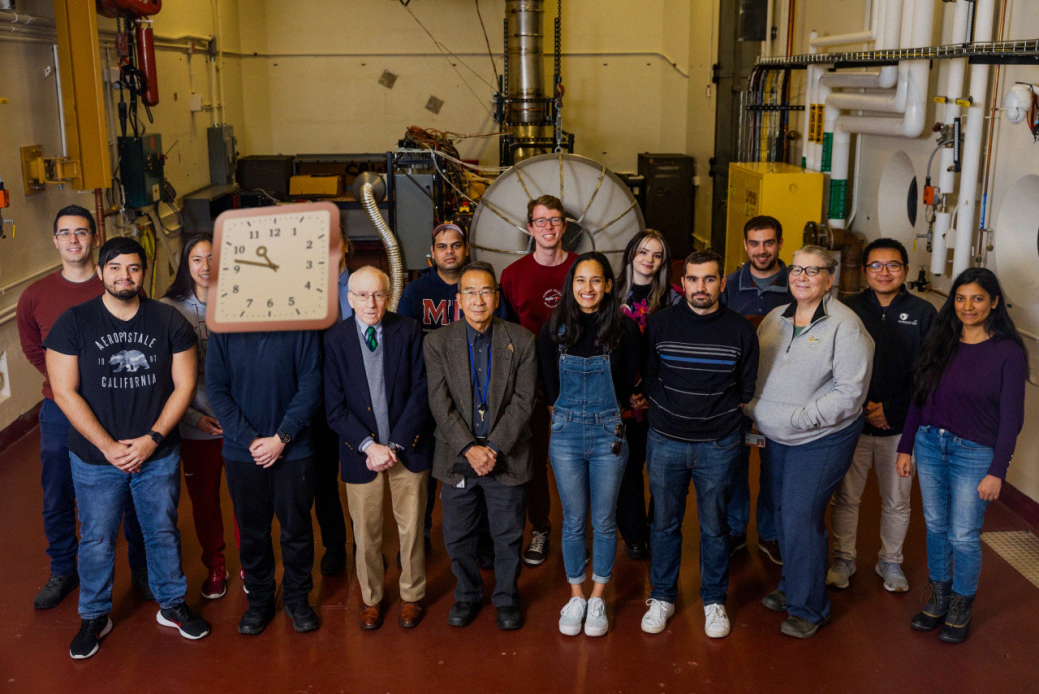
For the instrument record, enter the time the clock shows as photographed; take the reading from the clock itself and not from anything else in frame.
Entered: 10:47
